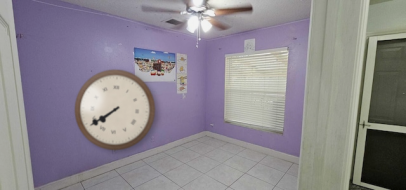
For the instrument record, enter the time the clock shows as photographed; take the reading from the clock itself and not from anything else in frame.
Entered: 7:39
